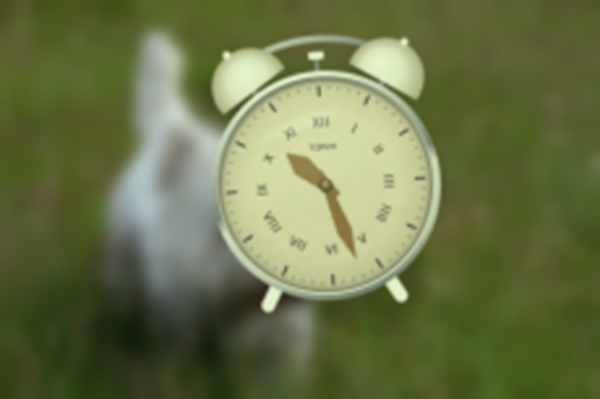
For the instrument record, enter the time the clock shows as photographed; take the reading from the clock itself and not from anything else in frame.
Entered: 10:27
